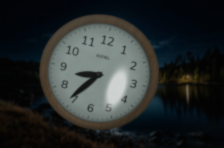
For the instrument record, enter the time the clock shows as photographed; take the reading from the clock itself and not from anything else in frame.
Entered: 8:36
